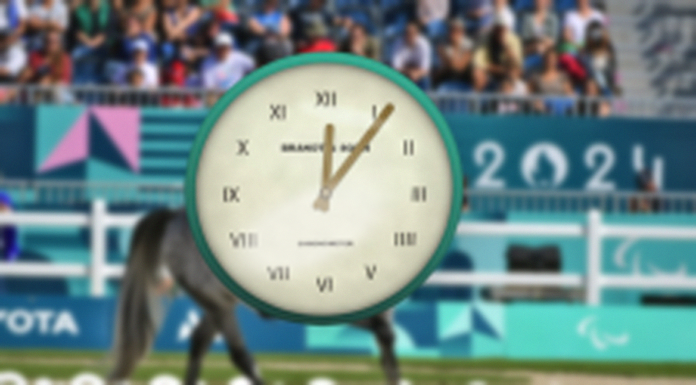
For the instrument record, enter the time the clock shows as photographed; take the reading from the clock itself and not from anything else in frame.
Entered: 12:06
